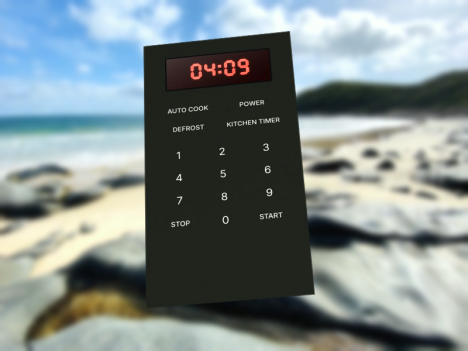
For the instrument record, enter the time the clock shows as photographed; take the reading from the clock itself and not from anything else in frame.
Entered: 4:09
